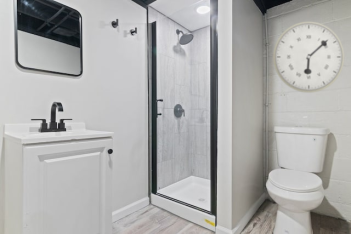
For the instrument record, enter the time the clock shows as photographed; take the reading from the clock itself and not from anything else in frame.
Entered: 6:08
